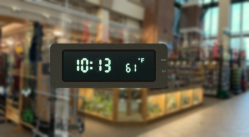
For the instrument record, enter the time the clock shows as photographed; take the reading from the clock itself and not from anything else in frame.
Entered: 10:13
